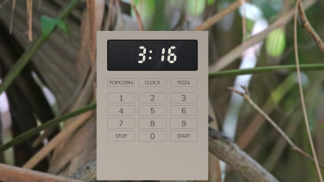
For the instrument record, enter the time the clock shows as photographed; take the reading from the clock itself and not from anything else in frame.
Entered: 3:16
